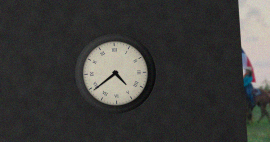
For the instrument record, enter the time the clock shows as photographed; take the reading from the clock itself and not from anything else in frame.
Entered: 4:39
